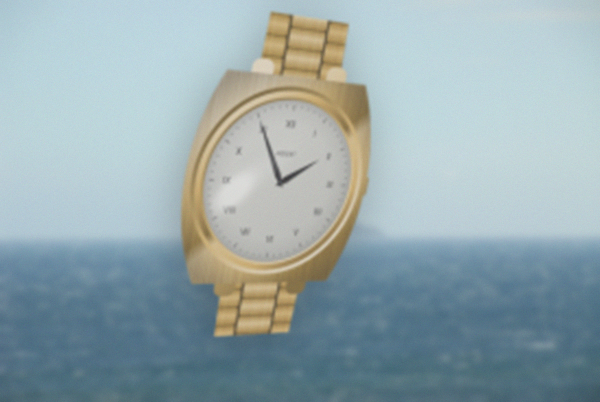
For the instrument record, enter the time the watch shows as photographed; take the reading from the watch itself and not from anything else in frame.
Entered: 1:55
